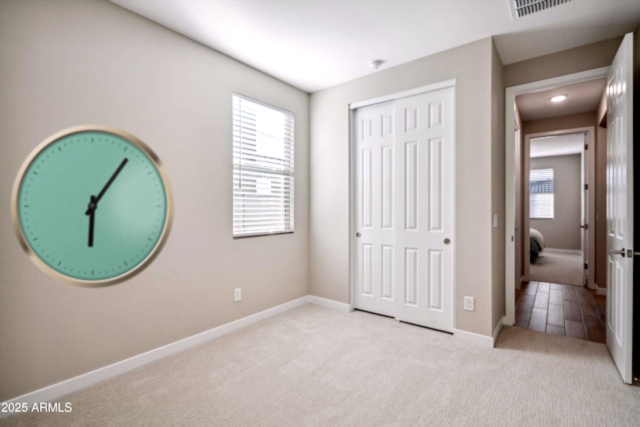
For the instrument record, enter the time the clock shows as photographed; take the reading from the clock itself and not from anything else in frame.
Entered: 6:06
